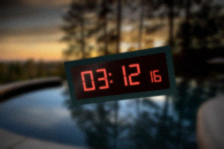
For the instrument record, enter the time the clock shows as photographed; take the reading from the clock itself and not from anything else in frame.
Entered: 3:12:16
